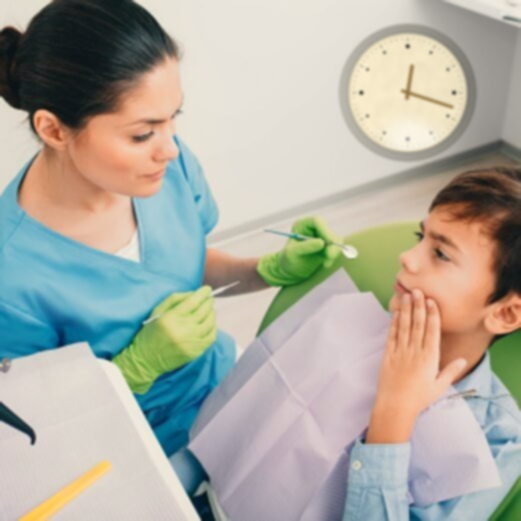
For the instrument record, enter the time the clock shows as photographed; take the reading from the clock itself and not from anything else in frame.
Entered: 12:18
